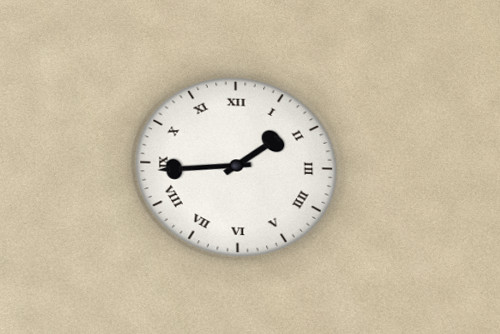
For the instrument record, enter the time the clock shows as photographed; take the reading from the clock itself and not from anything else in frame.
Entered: 1:44
